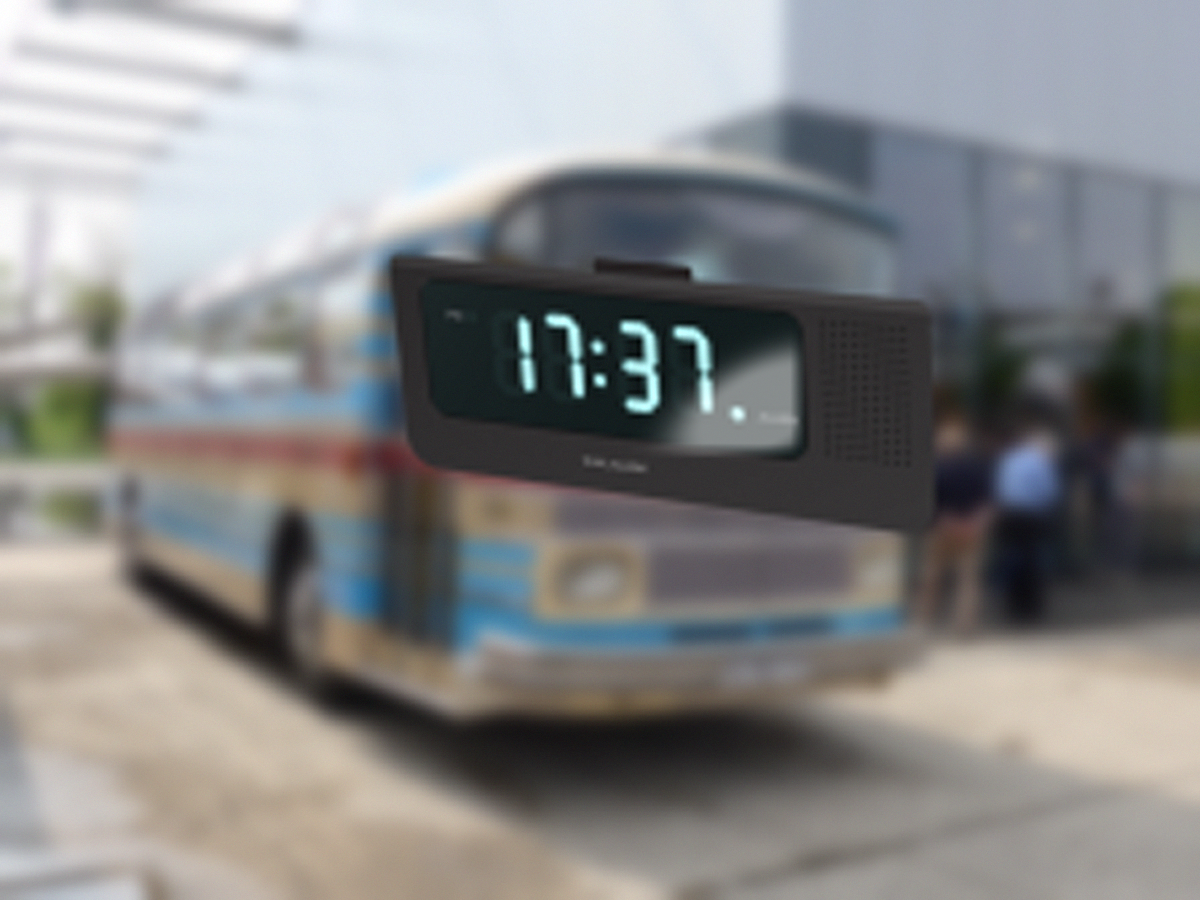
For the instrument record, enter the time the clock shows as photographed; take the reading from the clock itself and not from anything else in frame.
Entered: 17:37
